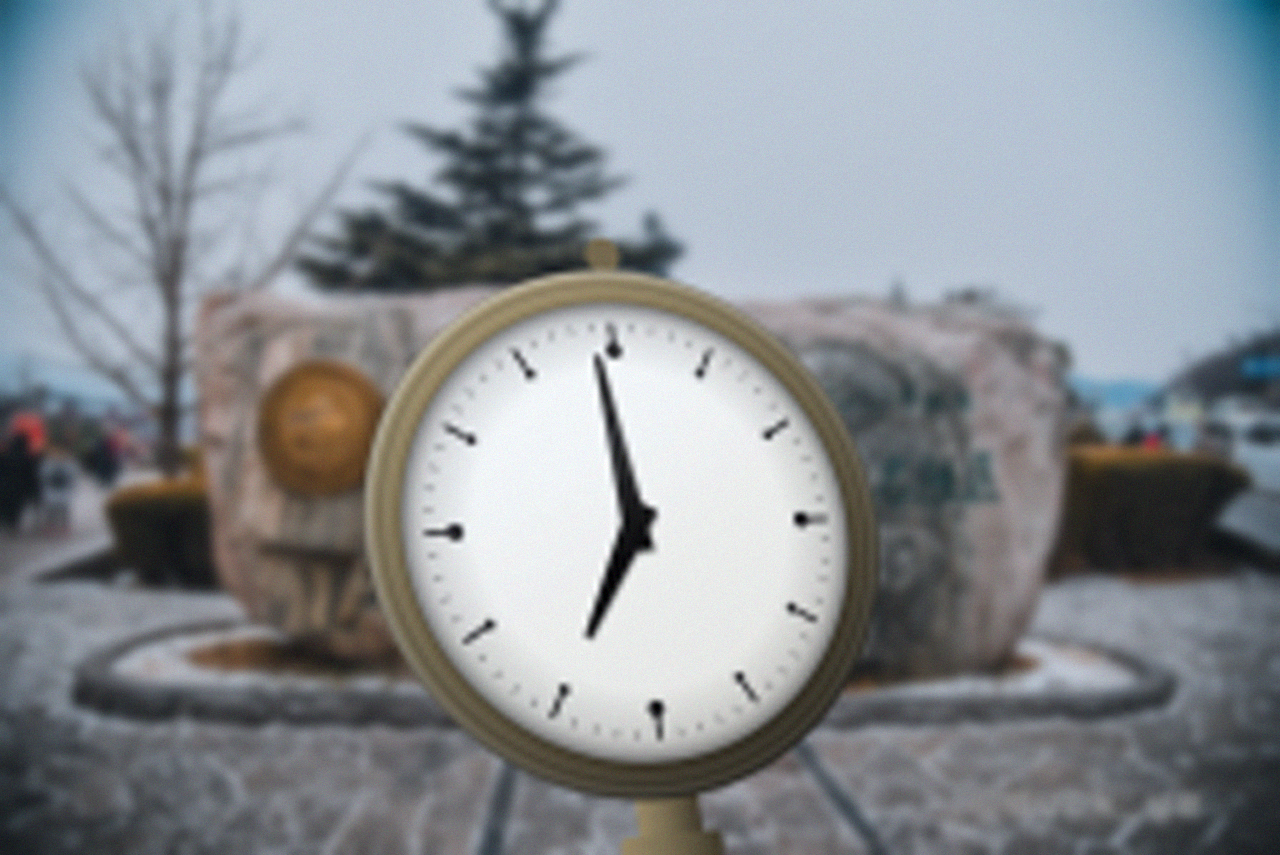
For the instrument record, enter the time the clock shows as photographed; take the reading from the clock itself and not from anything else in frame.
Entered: 6:59
